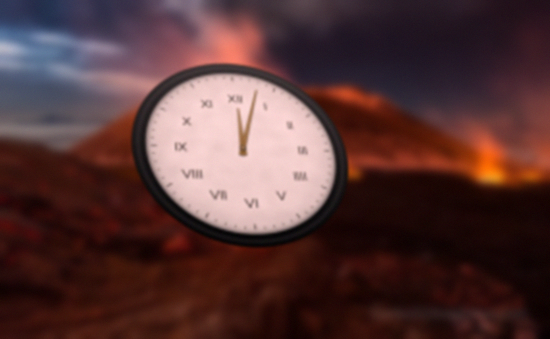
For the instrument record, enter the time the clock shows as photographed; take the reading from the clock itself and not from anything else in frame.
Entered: 12:03
